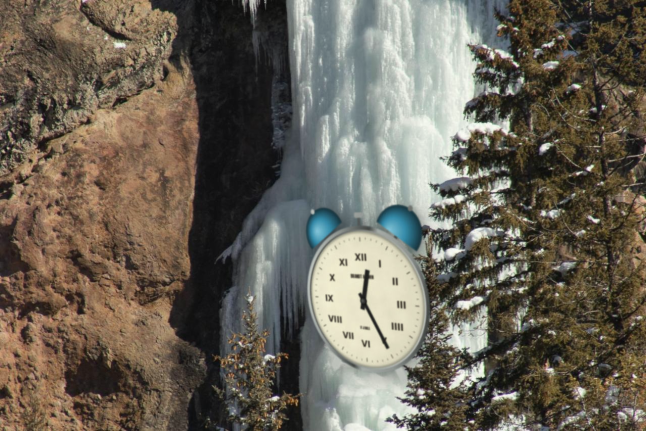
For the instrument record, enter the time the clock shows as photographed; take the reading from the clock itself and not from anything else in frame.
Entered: 12:25
